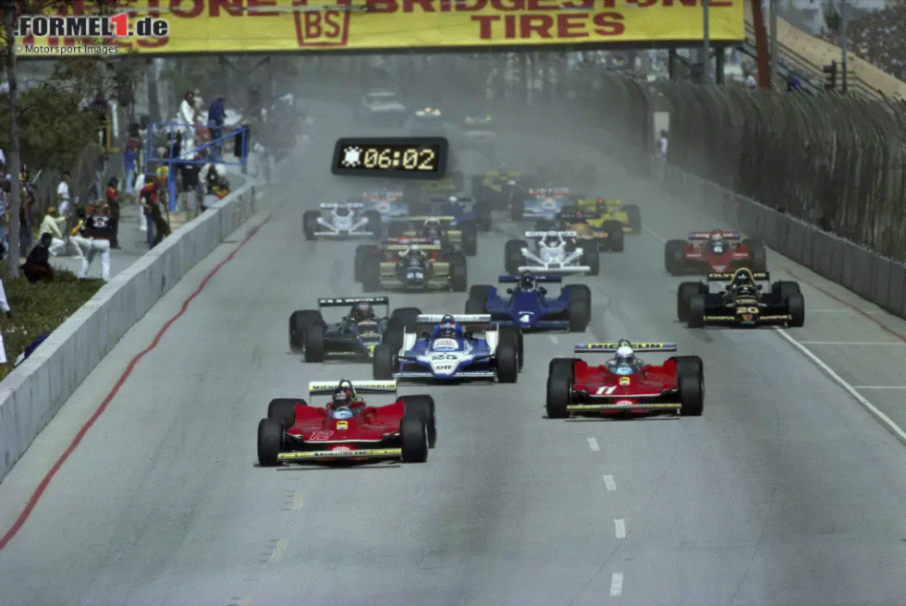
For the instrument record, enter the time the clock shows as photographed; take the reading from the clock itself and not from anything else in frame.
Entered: 6:02
